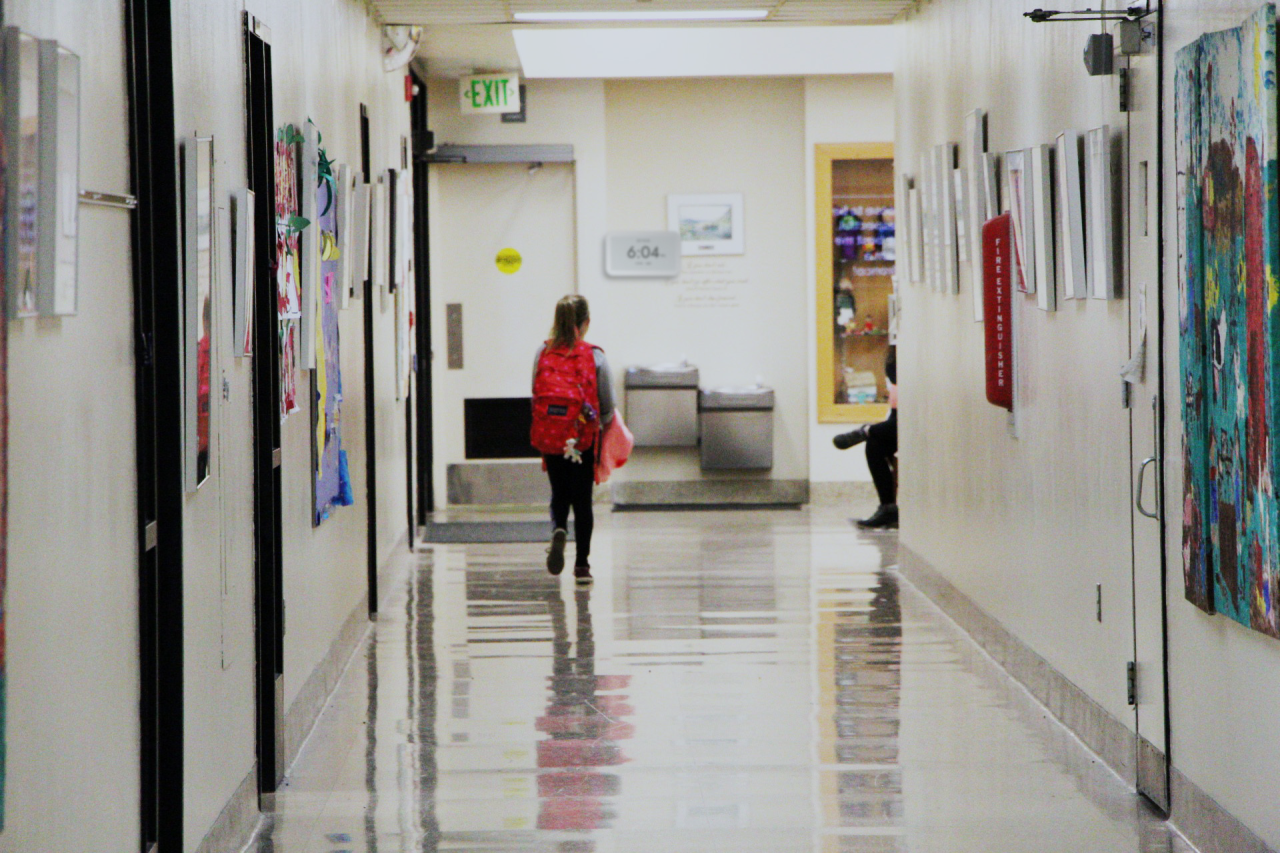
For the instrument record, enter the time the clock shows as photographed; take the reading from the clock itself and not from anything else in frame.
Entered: 6:04
